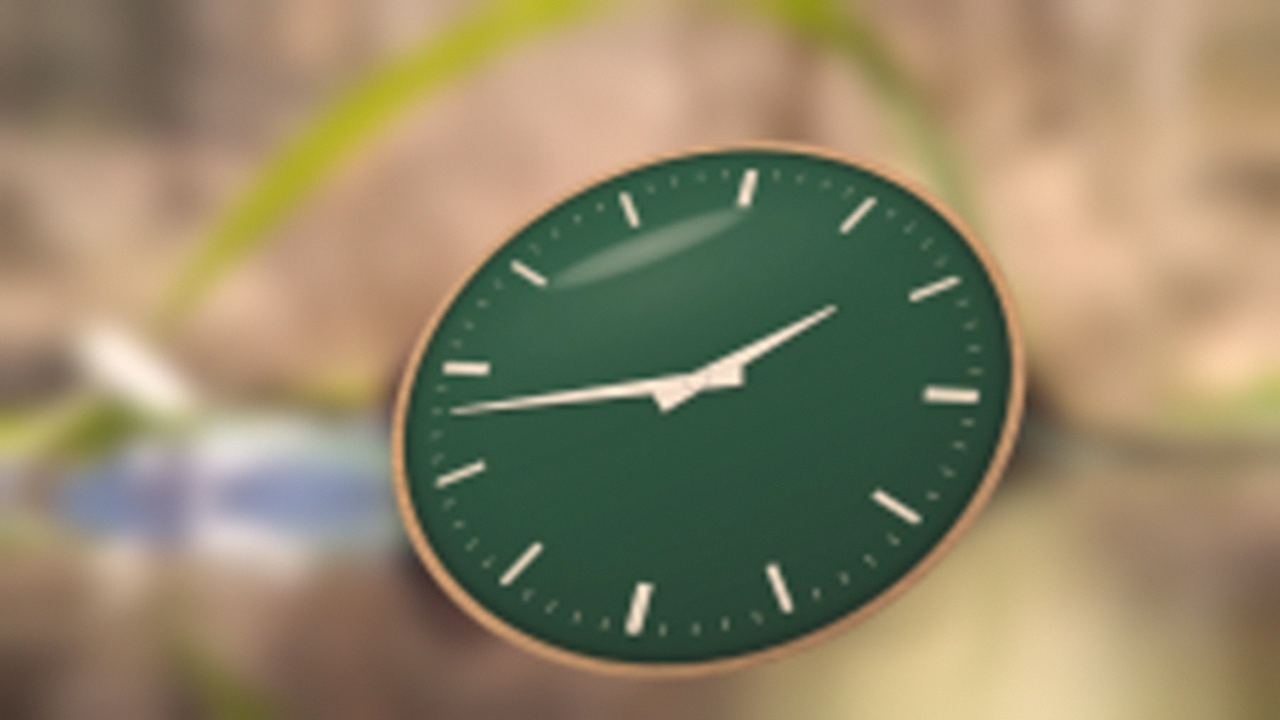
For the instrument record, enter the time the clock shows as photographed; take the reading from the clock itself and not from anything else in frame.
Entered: 1:43
